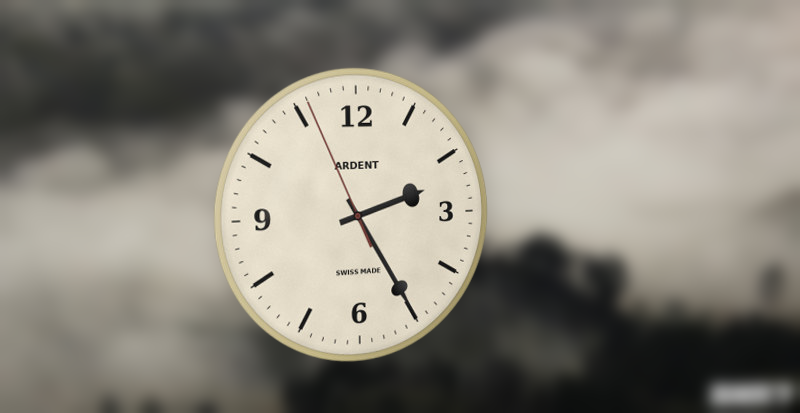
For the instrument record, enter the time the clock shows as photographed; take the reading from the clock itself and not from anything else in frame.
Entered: 2:24:56
